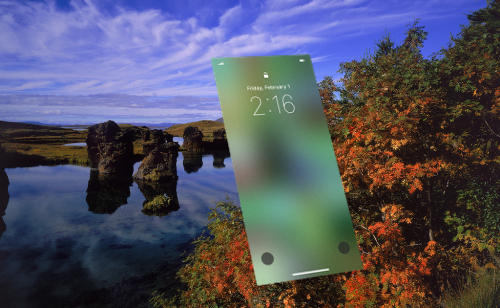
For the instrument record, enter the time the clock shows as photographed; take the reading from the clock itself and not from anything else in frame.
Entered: 2:16
